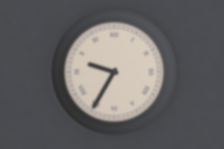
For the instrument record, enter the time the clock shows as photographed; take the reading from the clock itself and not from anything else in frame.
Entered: 9:35
